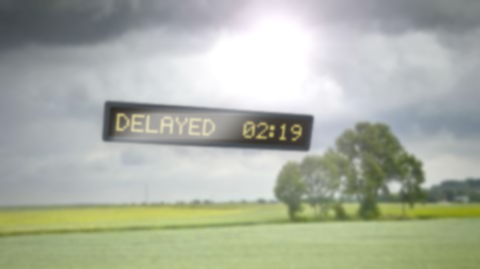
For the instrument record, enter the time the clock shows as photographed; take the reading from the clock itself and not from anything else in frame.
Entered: 2:19
